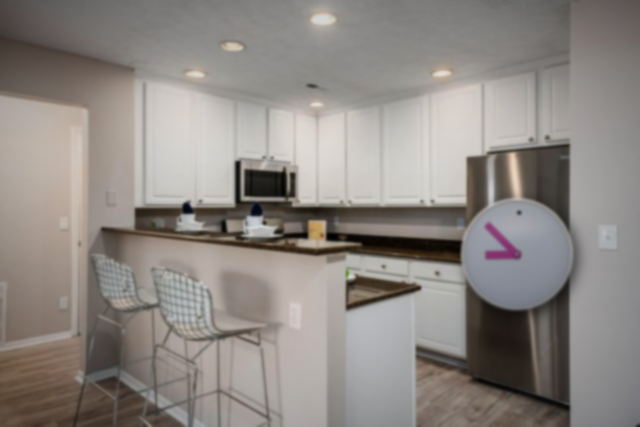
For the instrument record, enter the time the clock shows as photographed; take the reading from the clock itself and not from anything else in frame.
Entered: 8:52
